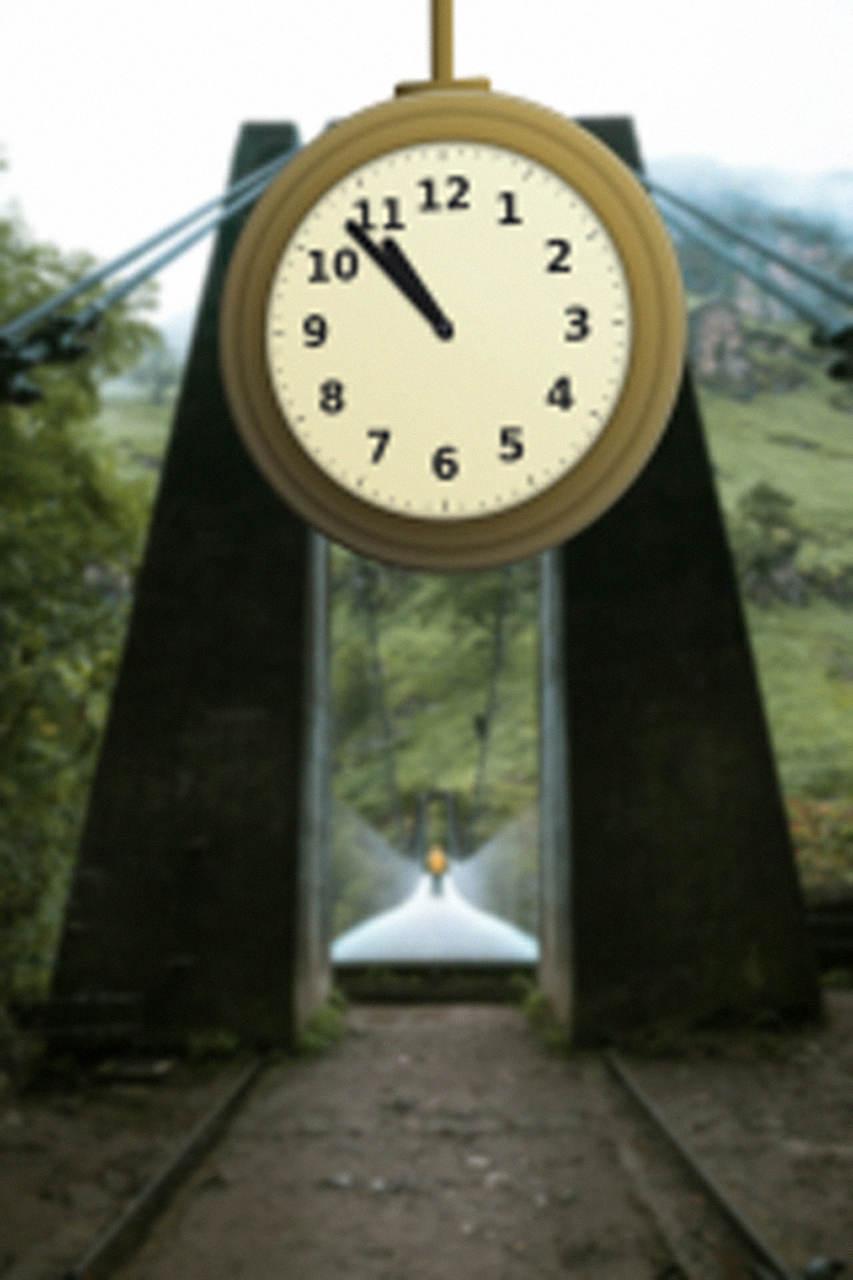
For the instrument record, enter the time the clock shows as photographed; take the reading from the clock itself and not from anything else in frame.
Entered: 10:53
